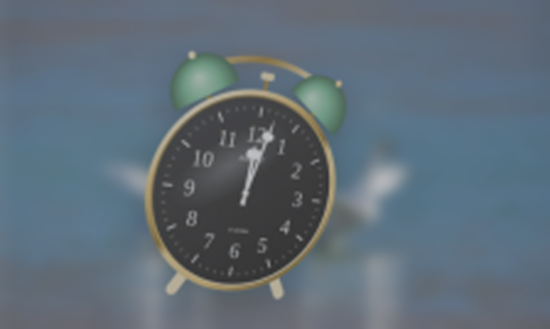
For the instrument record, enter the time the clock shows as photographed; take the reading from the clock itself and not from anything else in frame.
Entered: 12:02
